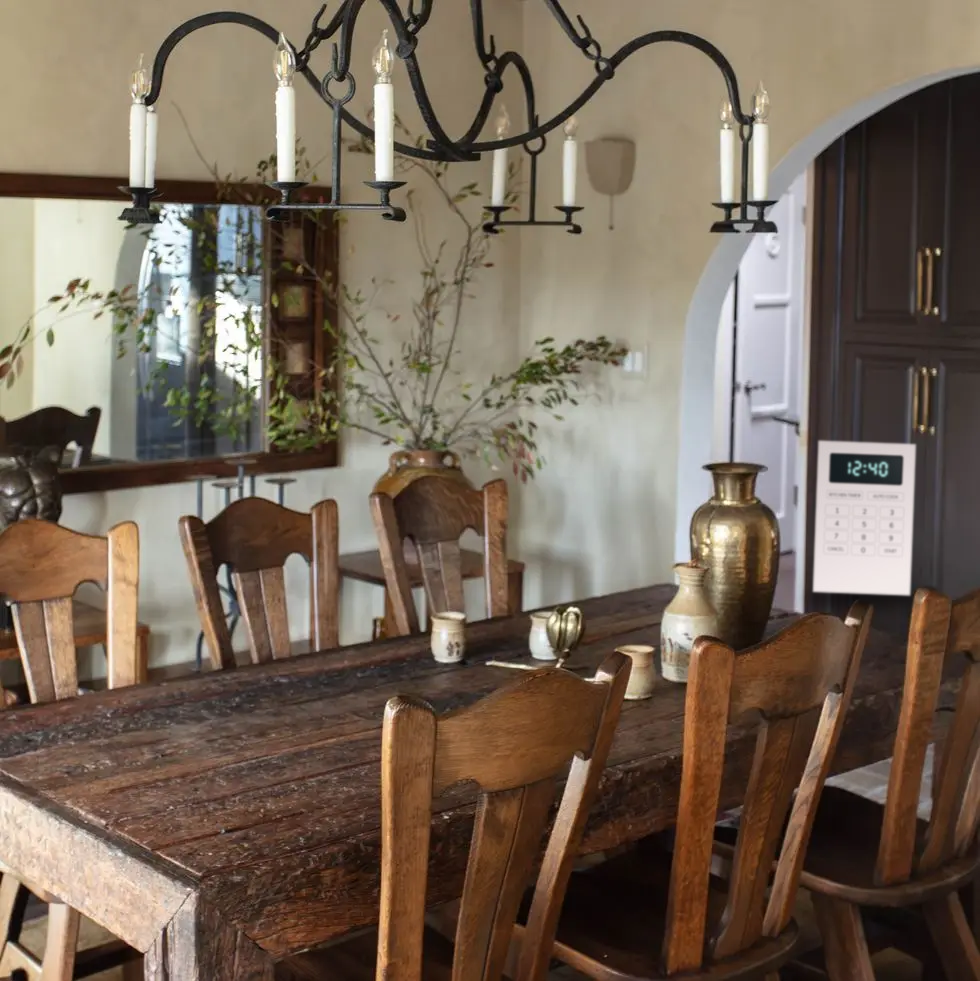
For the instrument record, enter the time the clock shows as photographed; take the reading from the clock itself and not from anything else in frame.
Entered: 12:40
